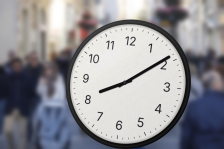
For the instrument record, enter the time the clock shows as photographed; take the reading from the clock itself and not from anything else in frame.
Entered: 8:09
